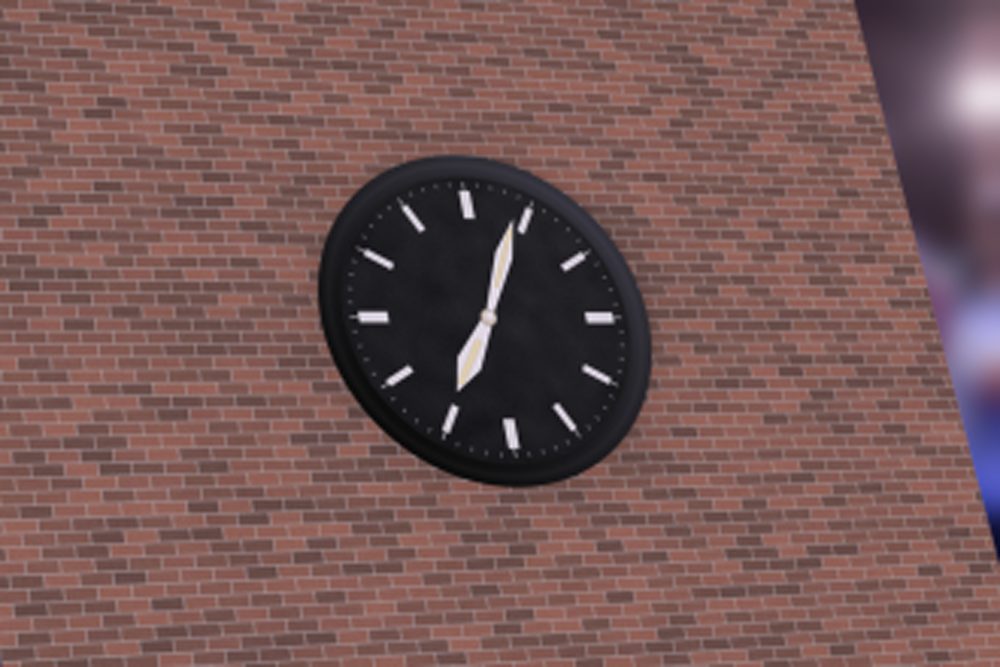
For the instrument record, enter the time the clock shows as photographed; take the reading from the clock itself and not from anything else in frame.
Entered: 7:04
